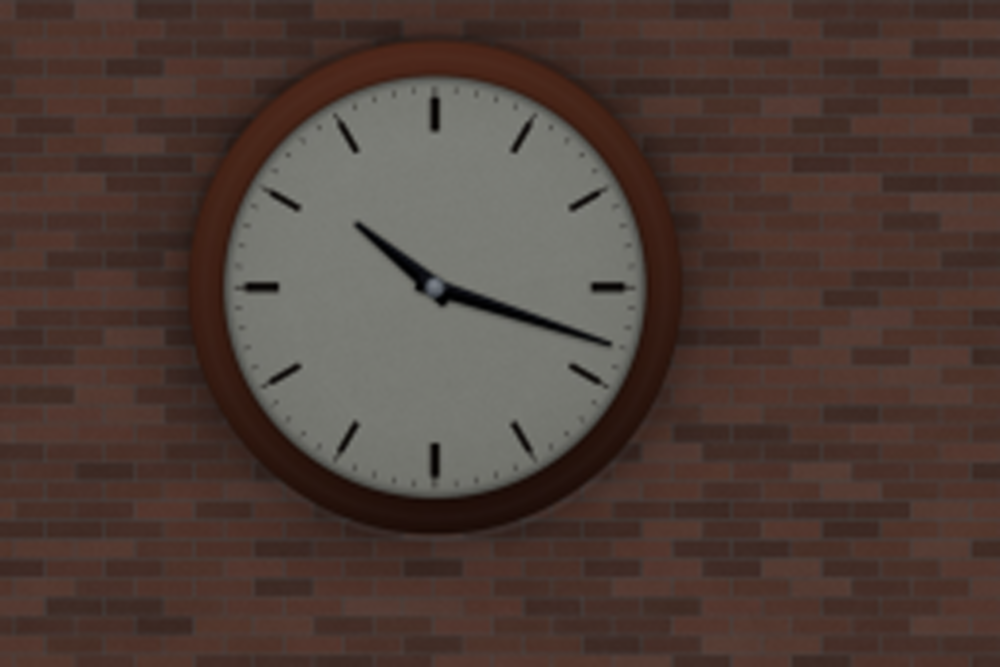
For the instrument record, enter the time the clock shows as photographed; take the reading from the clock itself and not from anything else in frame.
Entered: 10:18
